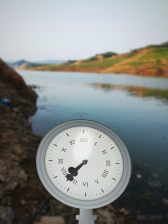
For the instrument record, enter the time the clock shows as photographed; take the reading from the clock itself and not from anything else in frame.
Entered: 7:37
